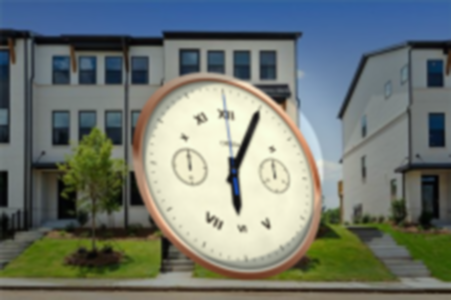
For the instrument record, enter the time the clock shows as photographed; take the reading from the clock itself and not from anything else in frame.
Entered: 6:05
